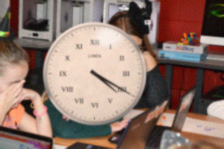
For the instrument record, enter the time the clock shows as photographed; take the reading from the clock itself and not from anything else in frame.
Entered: 4:20
